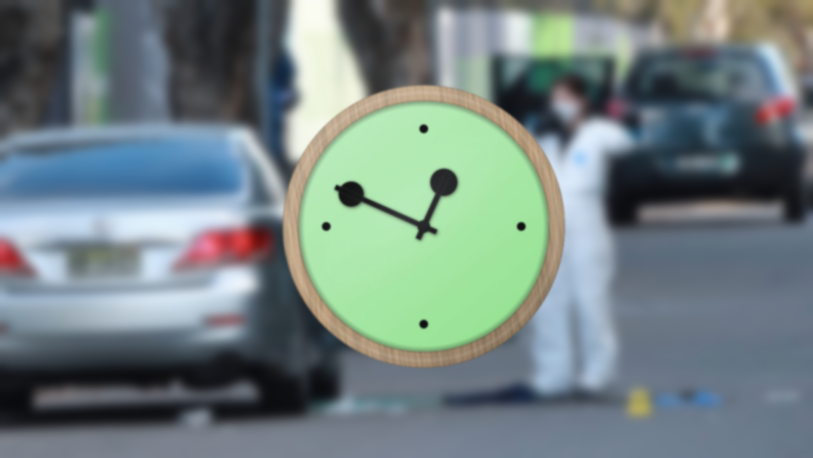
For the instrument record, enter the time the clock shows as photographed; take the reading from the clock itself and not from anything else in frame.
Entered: 12:49
